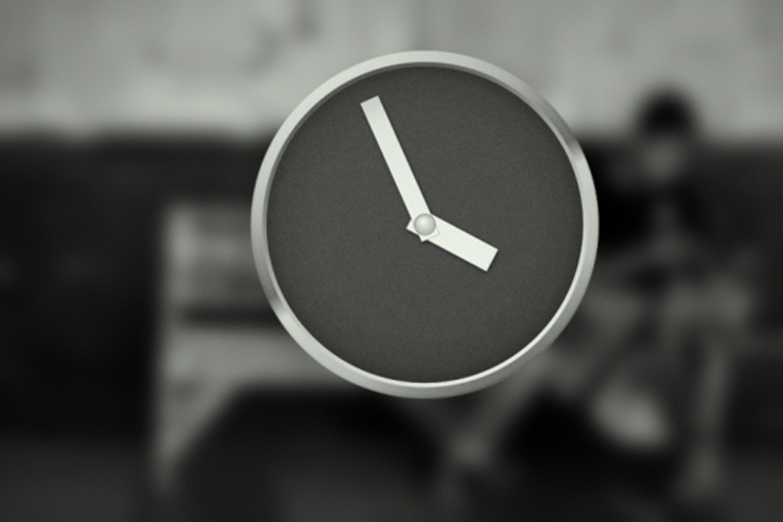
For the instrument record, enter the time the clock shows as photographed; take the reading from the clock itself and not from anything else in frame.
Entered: 3:56
